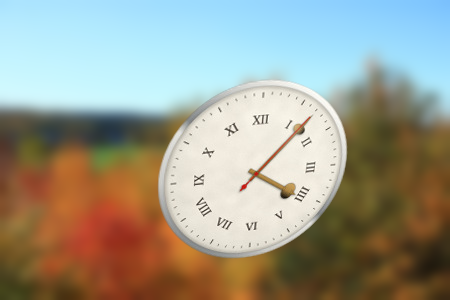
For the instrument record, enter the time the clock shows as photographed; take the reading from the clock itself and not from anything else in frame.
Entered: 4:07:07
